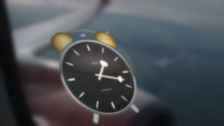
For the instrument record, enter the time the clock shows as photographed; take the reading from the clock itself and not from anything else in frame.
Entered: 1:18
